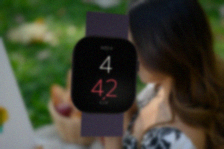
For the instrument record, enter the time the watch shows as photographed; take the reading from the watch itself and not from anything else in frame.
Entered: 4:42
